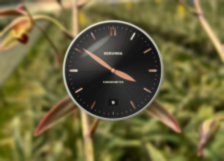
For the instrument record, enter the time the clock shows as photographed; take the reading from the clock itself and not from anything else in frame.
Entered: 3:51
